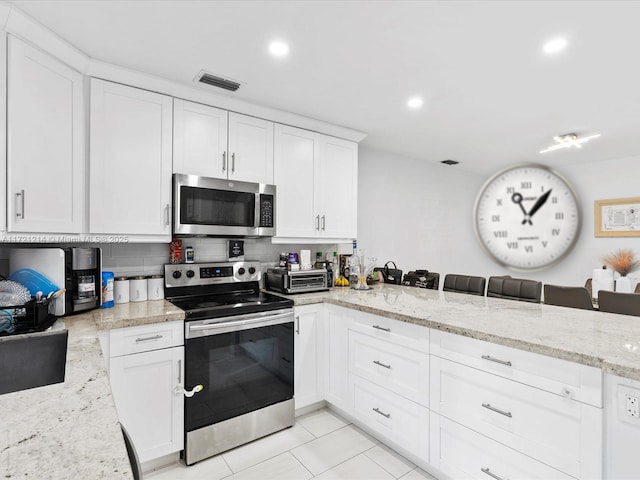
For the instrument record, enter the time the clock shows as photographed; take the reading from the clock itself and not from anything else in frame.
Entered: 11:07
